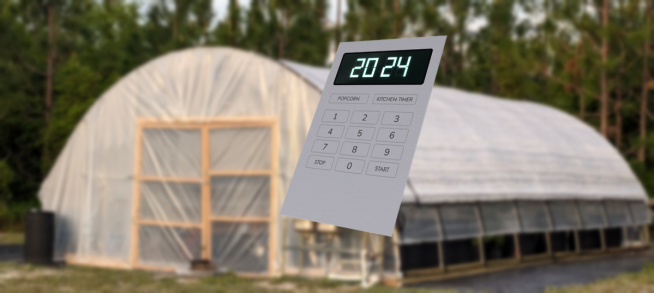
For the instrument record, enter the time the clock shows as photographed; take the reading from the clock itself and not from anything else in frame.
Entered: 20:24
